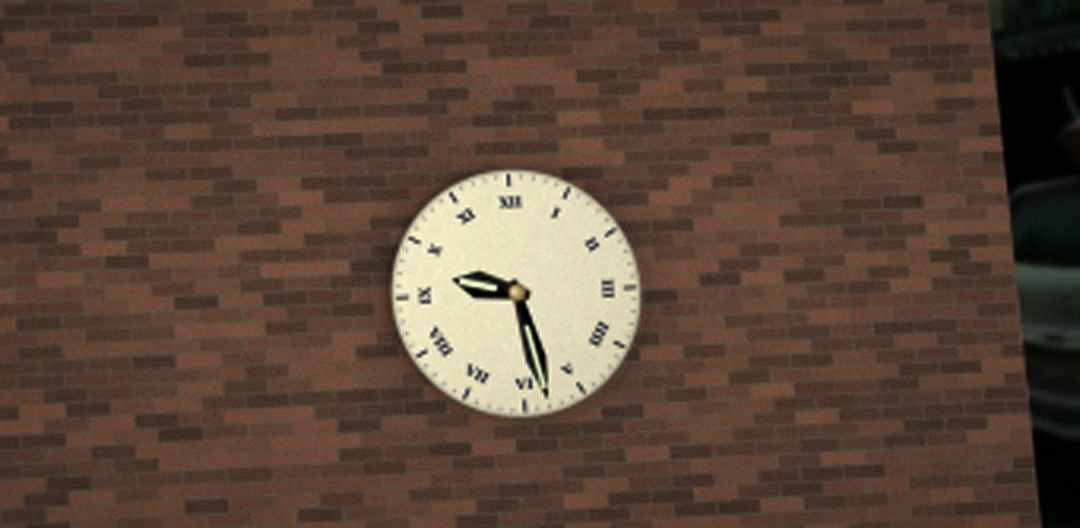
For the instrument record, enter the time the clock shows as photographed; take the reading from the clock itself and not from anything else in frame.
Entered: 9:28
